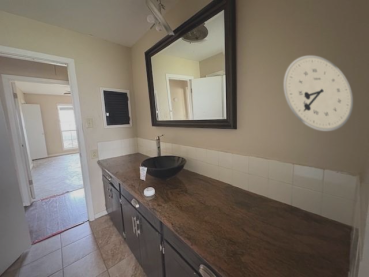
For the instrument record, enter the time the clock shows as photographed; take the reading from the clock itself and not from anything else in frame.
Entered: 8:39
